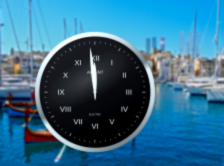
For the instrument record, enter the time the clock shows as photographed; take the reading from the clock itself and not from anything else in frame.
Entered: 11:59
